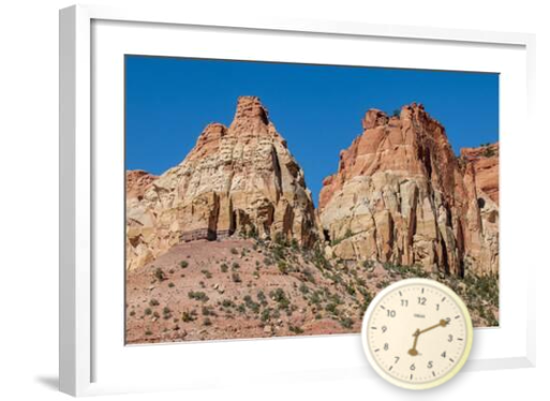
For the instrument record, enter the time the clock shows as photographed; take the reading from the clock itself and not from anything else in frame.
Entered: 6:10
